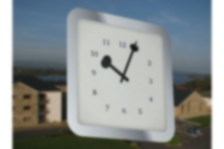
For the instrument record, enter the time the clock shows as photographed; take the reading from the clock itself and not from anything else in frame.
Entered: 10:04
